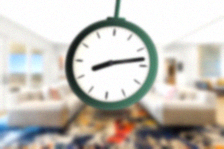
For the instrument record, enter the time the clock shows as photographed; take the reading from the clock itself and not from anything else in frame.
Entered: 8:13
